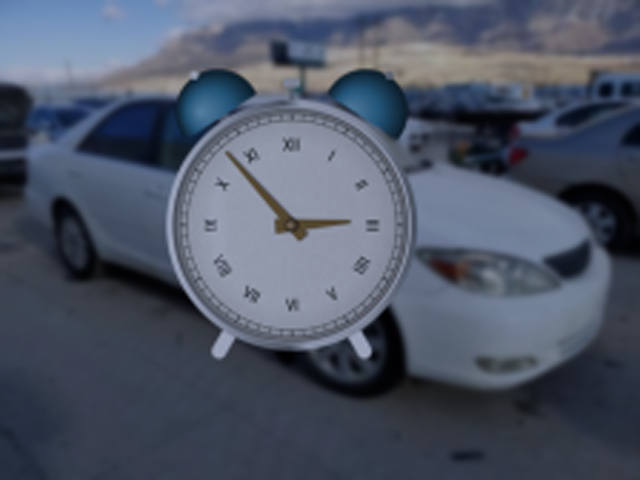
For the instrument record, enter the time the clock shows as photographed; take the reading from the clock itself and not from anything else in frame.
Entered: 2:53
